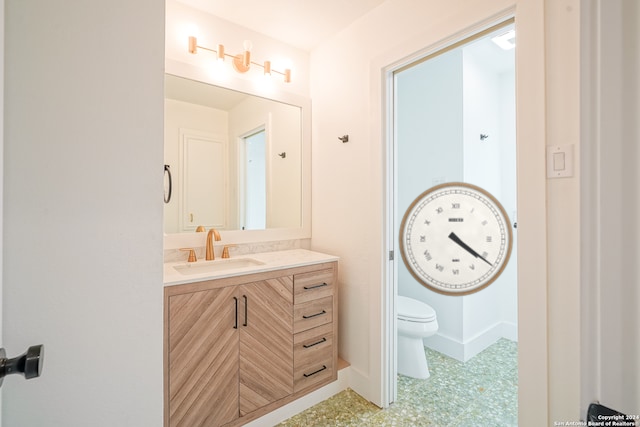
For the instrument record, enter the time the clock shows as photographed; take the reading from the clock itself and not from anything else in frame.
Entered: 4:21
